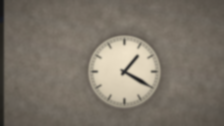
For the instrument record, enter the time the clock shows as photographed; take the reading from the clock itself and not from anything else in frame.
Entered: 1:20
